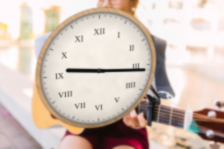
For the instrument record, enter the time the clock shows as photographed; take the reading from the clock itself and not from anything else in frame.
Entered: 9:16
